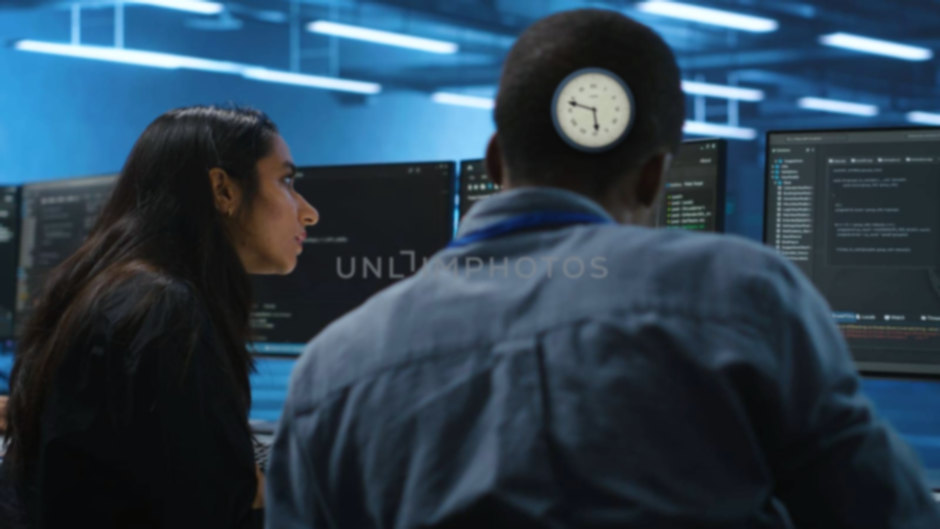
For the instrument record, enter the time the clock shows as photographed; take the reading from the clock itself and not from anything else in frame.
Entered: 5:48
